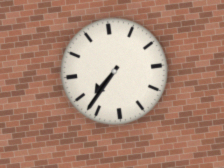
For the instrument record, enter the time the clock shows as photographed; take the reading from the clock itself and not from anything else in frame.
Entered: 7:37
